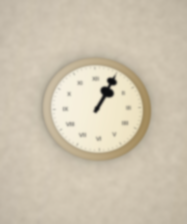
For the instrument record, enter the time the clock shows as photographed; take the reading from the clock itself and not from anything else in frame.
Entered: 1:05
